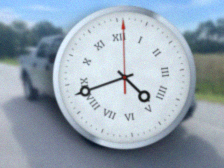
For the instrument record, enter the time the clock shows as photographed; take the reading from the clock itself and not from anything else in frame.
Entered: 4:43:01
